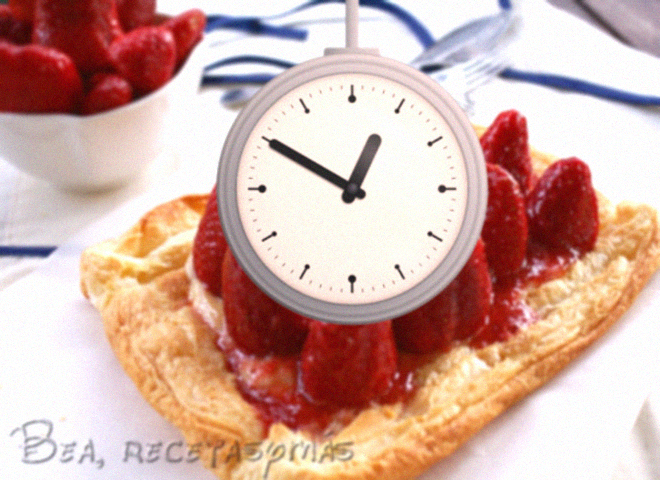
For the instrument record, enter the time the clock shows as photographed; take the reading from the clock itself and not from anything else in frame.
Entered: 12:50
